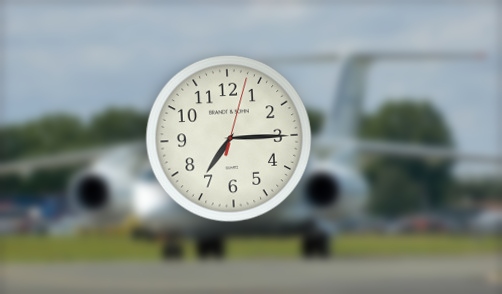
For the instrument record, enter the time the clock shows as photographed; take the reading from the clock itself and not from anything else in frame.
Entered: 7:15:03
